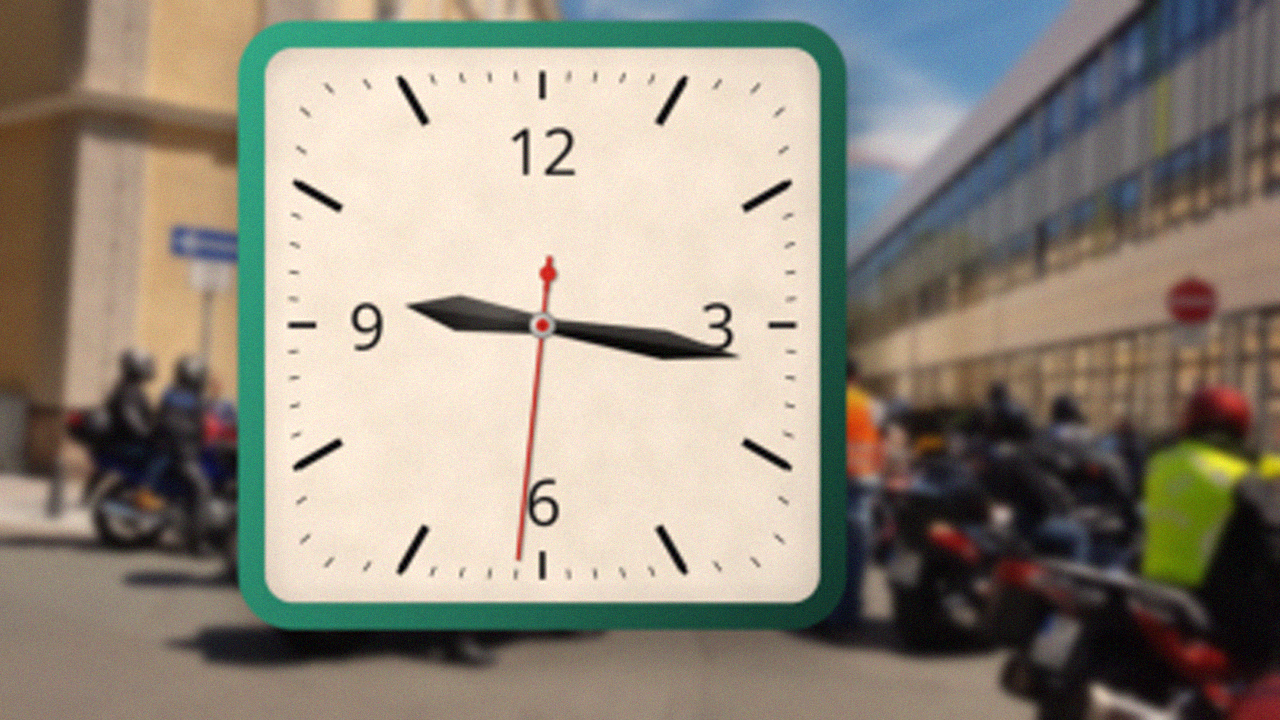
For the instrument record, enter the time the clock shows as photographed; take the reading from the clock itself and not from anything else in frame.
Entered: 9:16:31
